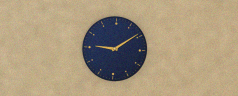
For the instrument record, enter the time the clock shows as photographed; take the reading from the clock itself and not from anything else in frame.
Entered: 9:09
